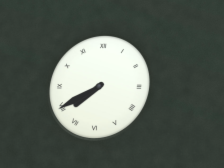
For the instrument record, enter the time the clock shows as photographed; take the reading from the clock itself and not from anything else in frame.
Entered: 7:40
